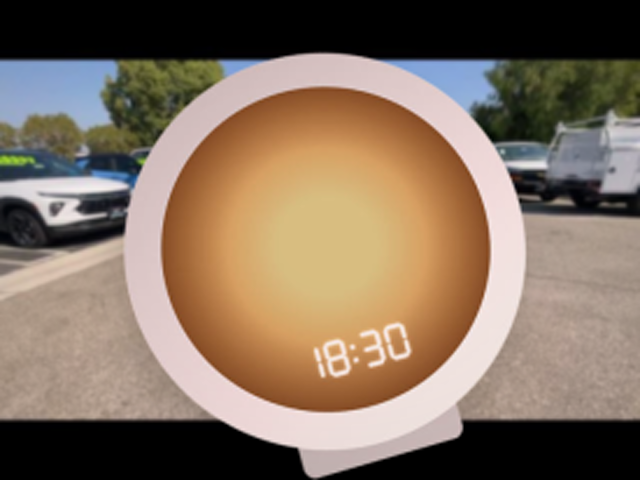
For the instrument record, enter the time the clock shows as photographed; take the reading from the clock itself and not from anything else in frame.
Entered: 18:30
